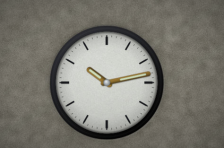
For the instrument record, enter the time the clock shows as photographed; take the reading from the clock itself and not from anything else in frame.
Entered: 10:13
